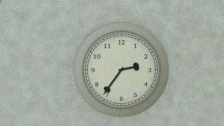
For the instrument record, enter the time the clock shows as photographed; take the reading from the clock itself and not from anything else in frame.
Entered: 2:36
